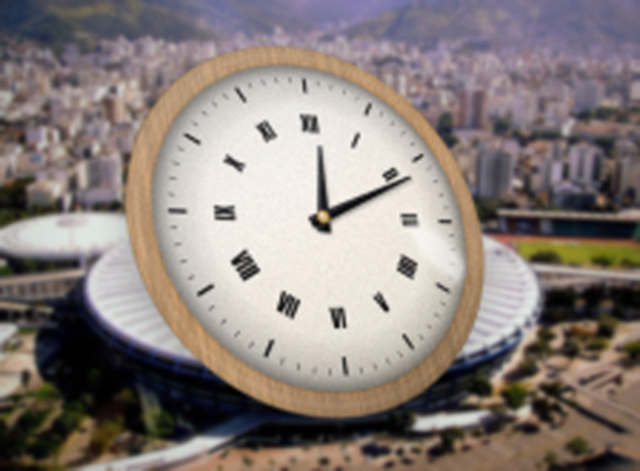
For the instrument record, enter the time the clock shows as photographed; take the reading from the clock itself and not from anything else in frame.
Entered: 12:11
